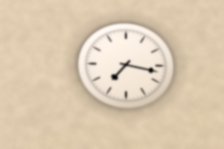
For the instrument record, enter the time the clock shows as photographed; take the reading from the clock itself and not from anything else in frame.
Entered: 7:17
